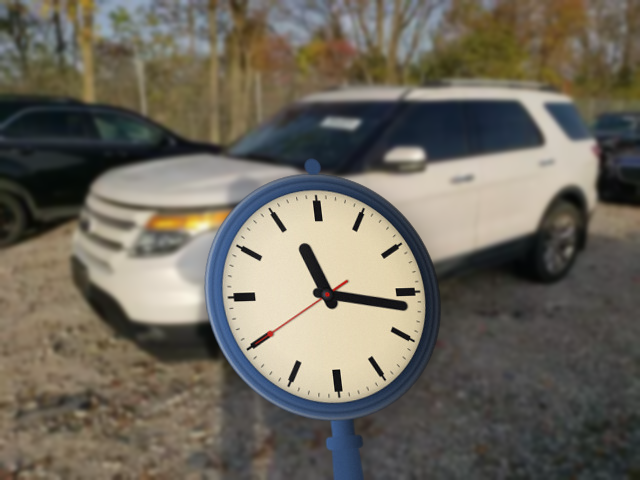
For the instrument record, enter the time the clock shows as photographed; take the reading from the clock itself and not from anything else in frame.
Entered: 11:16:40
